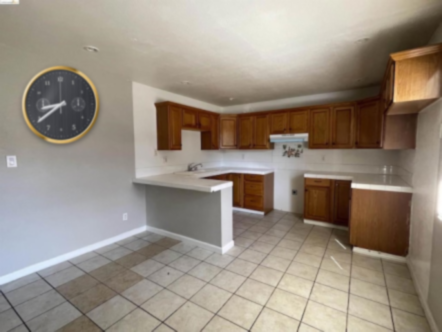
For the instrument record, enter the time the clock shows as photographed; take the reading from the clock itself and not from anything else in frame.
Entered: 8:39
